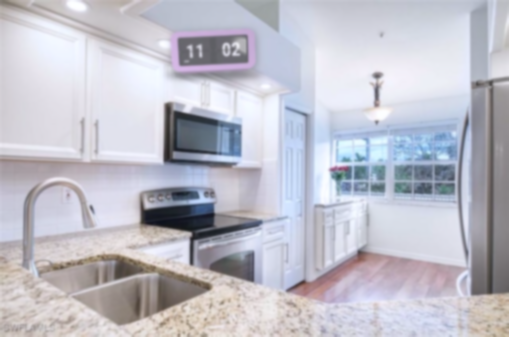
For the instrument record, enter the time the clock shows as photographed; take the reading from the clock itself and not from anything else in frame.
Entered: 11:02
